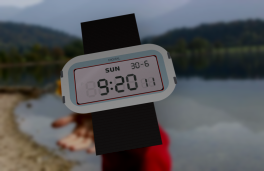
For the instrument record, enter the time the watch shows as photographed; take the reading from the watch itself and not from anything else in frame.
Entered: 9:20:11
